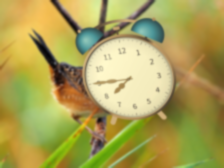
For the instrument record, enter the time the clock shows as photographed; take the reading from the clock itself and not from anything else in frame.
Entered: 7:45
